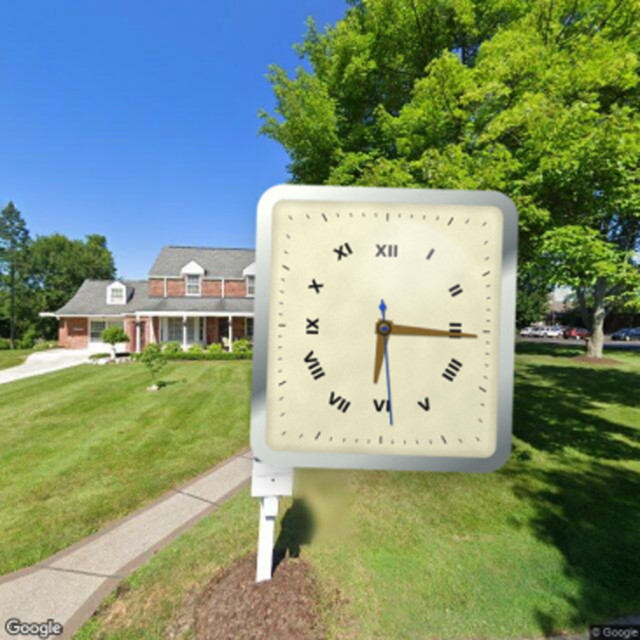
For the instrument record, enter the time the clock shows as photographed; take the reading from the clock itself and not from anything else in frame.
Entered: 6:15:29
